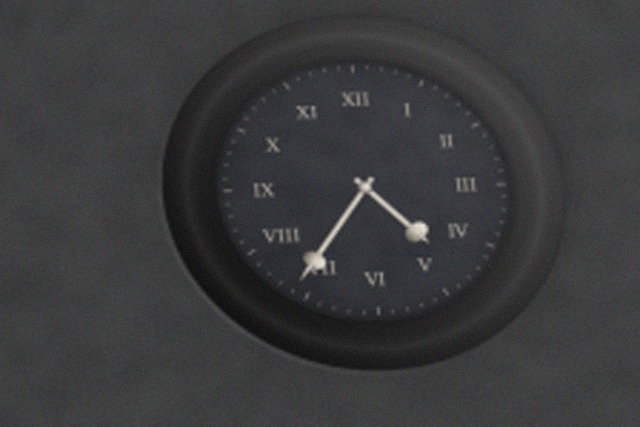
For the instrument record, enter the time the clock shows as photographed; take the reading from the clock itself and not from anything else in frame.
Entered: 4:36
